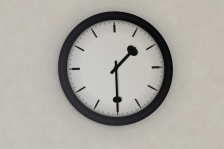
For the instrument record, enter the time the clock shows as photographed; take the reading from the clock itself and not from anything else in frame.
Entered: 1:30
